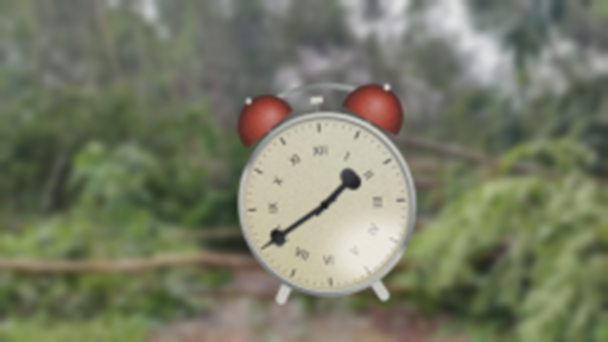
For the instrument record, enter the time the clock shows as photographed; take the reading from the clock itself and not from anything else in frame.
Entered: 1:40
